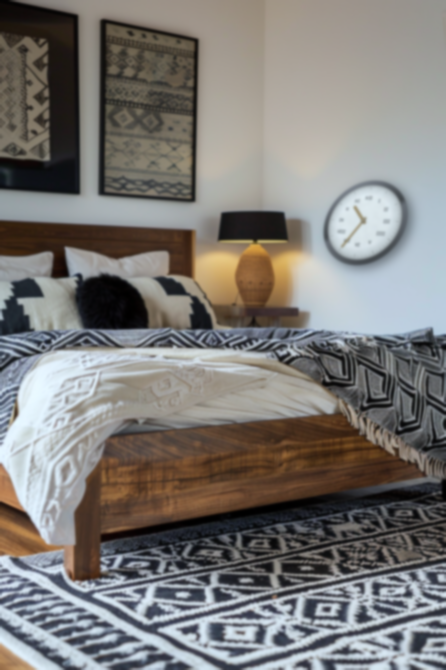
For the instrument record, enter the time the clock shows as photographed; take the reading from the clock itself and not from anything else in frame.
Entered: 10:35
